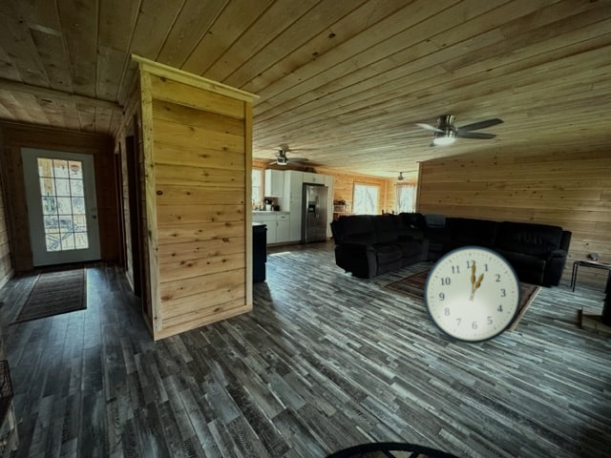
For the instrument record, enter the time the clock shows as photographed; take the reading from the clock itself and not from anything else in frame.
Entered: 1:01
